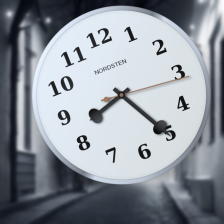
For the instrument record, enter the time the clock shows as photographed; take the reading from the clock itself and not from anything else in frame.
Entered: 8:25:16
